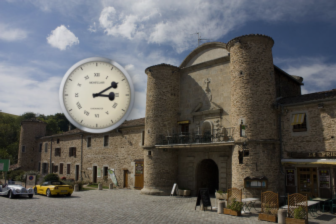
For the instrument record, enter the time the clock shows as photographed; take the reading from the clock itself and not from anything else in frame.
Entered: 3:10
